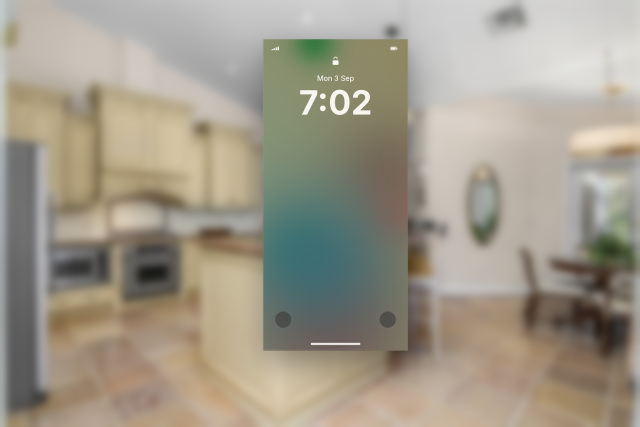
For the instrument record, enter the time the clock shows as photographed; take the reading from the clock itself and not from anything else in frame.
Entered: 7:02
